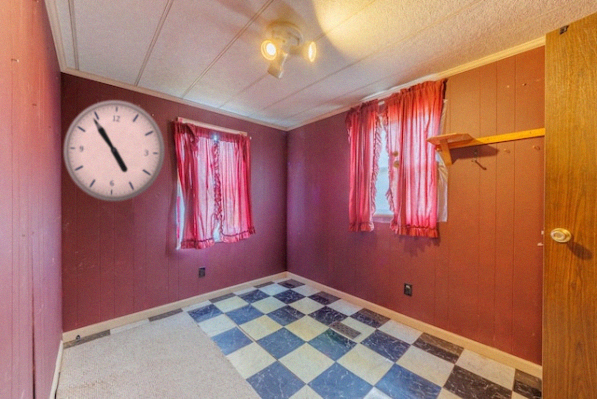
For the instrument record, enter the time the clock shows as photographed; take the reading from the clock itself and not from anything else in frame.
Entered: 4:54
